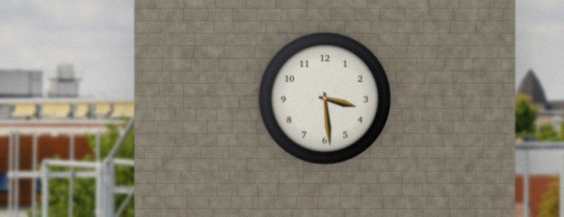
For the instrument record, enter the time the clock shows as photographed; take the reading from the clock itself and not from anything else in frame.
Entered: 3:29
